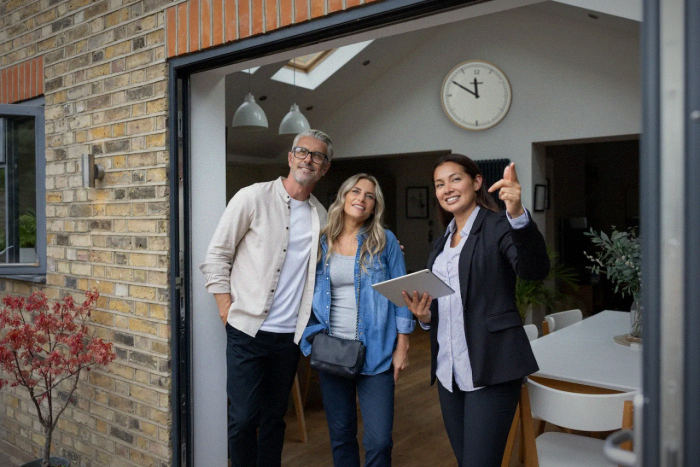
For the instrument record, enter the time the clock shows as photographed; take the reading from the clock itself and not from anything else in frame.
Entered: 11:50
